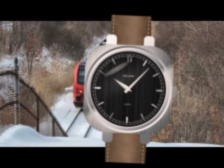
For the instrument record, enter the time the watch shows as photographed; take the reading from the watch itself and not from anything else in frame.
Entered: 10:07
